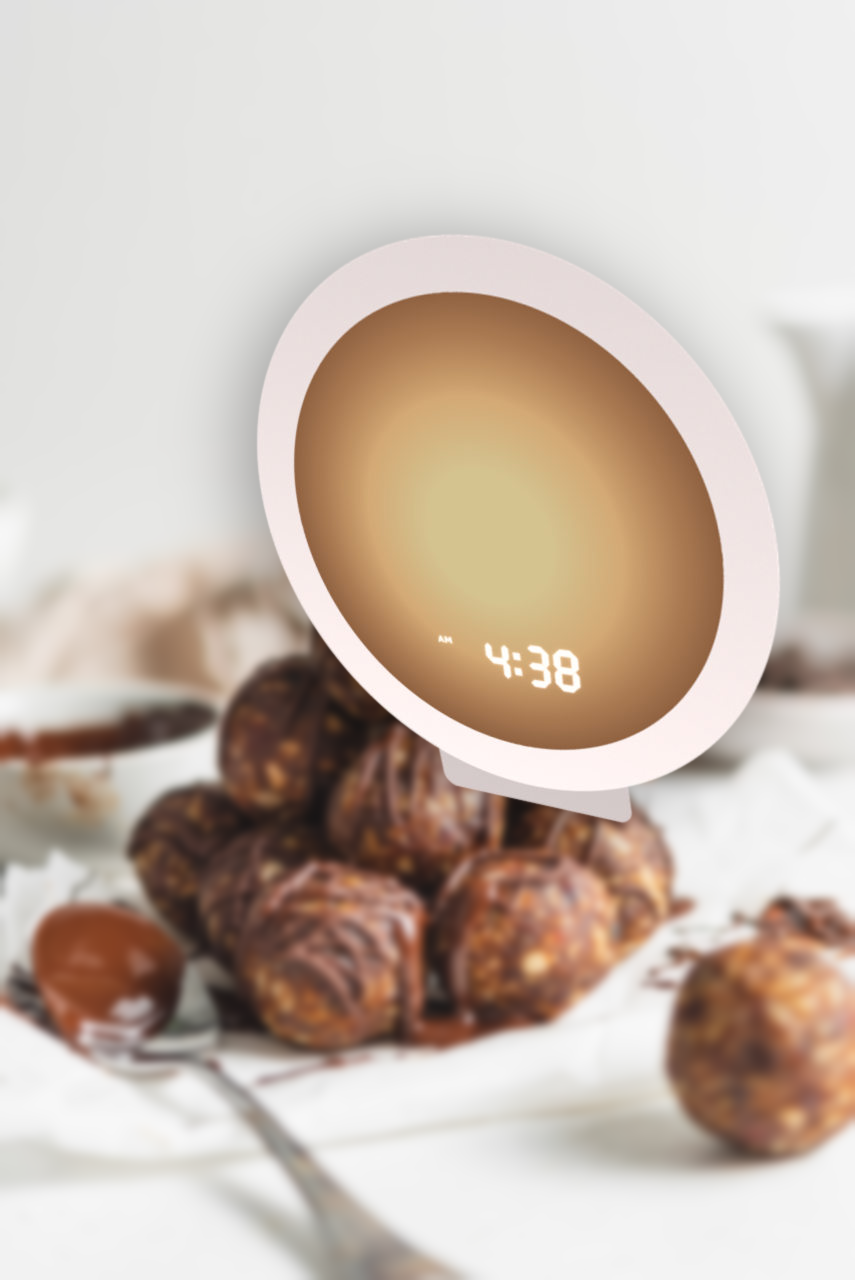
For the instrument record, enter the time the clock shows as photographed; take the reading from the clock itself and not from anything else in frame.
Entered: 4:38
